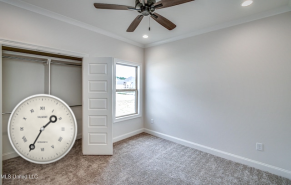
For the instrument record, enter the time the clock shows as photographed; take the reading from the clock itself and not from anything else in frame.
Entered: 1:35
